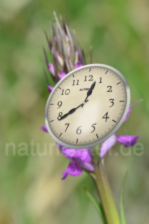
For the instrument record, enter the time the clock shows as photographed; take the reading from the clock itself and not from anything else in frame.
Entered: 12:39
